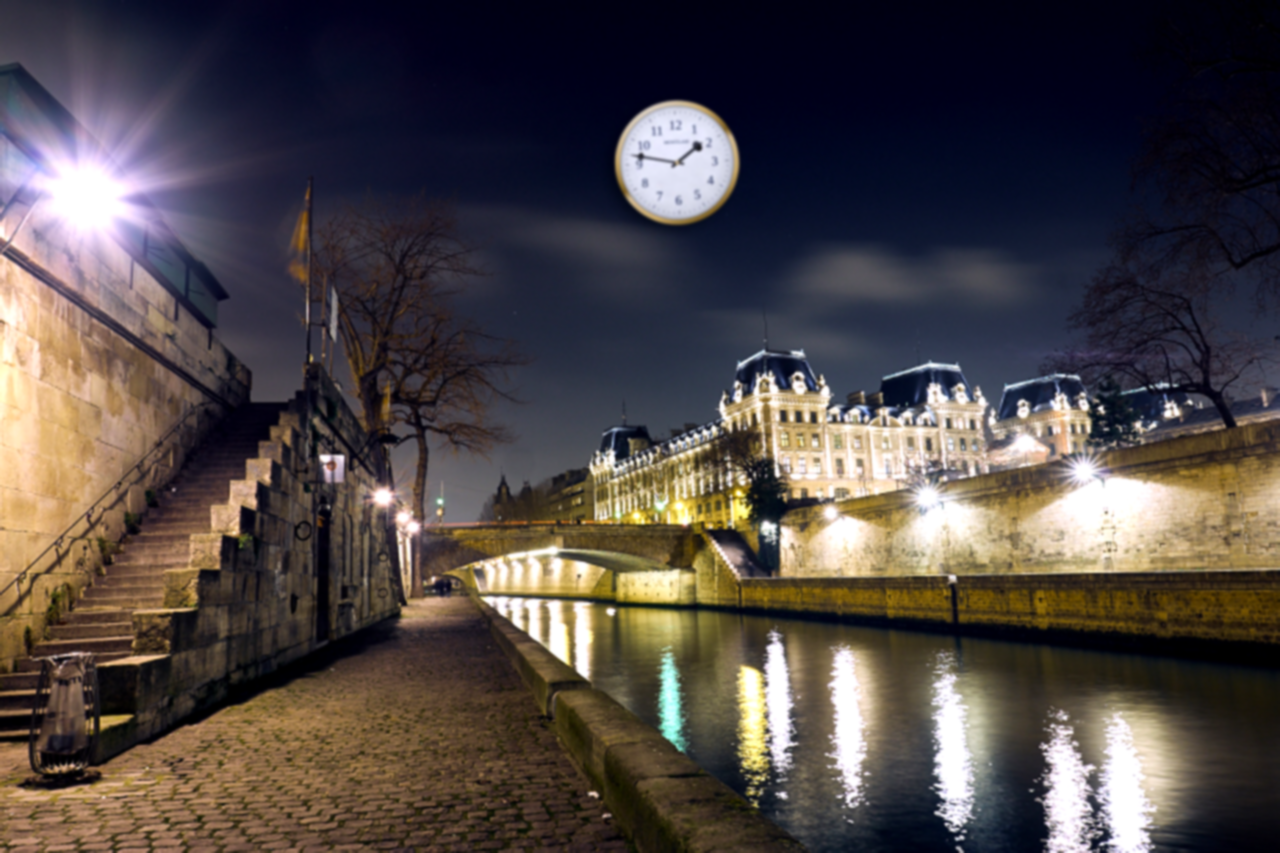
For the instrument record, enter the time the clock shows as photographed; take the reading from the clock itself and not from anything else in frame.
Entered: 1:47
